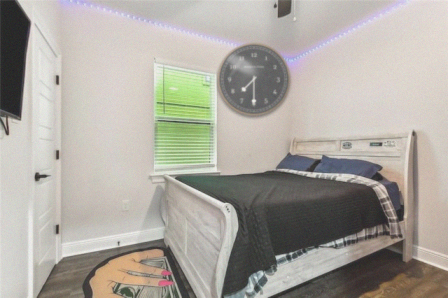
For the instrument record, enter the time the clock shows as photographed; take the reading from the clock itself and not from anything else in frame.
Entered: 7:30
